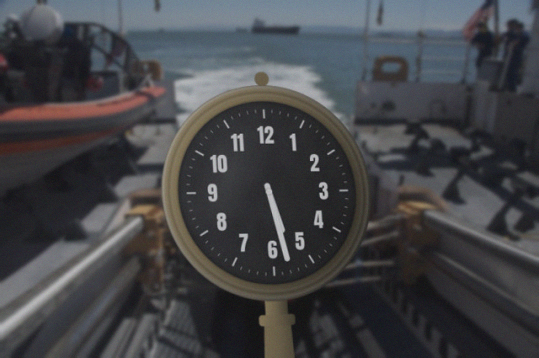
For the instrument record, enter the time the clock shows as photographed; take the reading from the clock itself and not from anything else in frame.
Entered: 5:28
